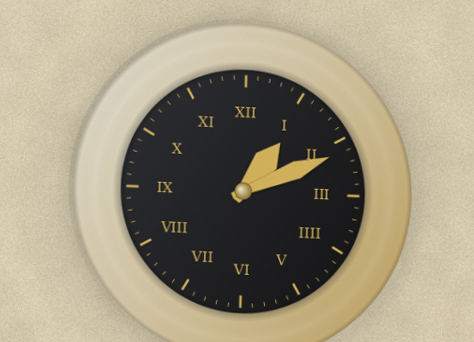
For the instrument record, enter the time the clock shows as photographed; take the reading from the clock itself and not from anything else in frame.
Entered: 1:11
